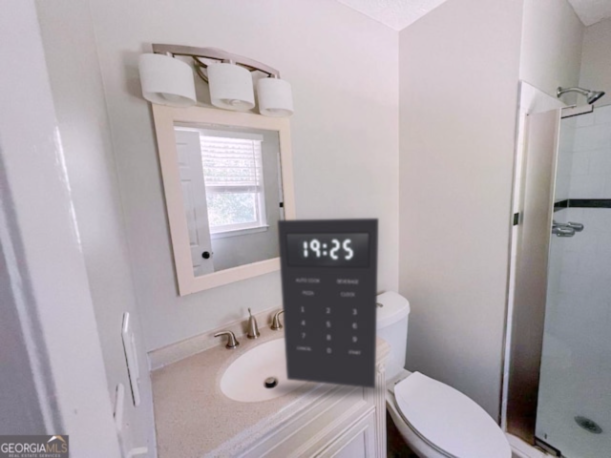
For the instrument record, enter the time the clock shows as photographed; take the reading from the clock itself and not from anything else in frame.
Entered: 19:25
